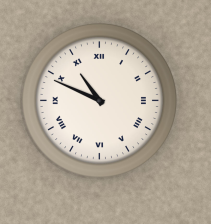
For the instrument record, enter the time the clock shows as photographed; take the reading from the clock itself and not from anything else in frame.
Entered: 10:49
